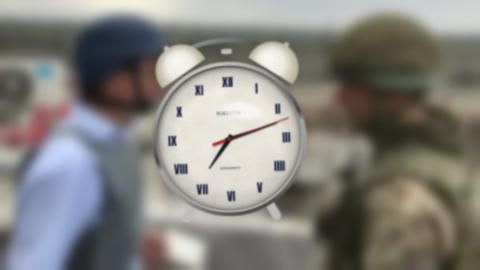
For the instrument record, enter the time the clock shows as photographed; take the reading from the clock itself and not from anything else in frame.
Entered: 7:12:12
